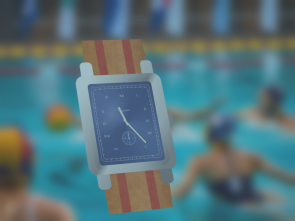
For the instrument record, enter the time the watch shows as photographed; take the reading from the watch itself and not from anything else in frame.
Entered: 11:24
